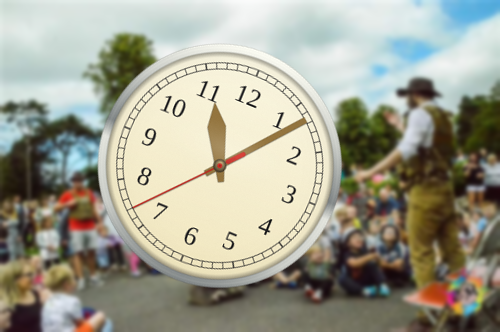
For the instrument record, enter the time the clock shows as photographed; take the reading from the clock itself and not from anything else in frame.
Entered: 11:06:37
